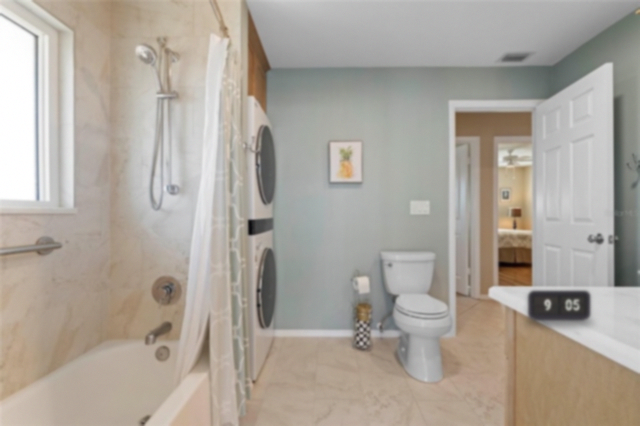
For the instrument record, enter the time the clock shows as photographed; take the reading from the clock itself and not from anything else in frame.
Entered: 9:05
